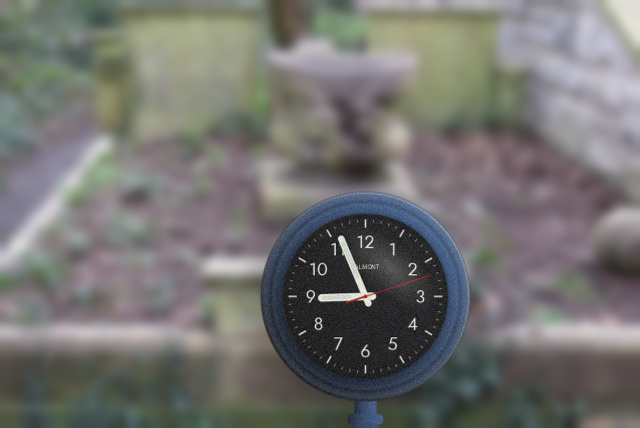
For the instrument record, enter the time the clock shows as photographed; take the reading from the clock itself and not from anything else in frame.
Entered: 8:56:12
